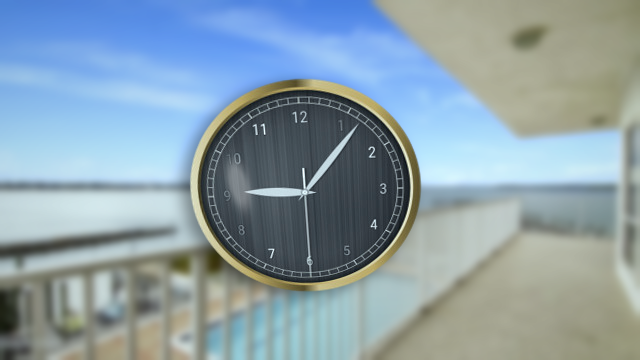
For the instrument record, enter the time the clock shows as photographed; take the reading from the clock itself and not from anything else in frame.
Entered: 9:06:30
